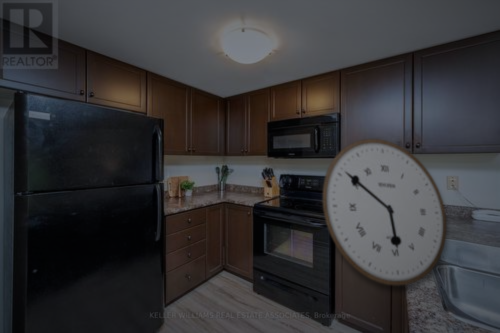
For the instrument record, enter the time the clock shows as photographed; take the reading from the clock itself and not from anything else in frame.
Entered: 5:51
